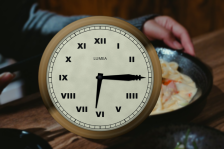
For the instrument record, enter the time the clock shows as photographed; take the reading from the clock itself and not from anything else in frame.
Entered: 6:15
